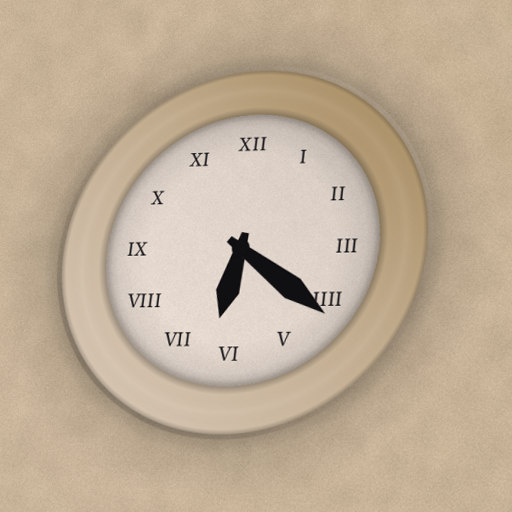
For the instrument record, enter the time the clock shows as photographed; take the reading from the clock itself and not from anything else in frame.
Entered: 6:21
